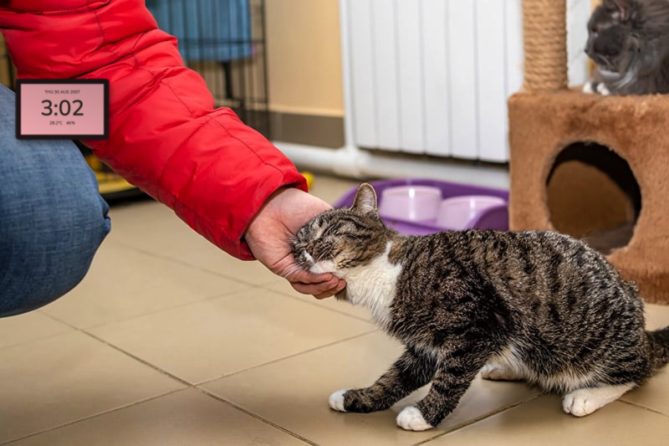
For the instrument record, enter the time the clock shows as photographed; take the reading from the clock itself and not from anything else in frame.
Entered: 3:02
